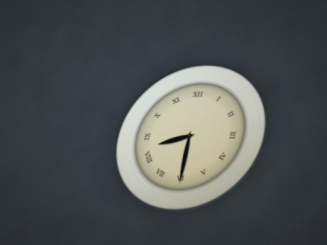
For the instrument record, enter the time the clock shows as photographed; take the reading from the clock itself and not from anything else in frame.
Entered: 8:30
